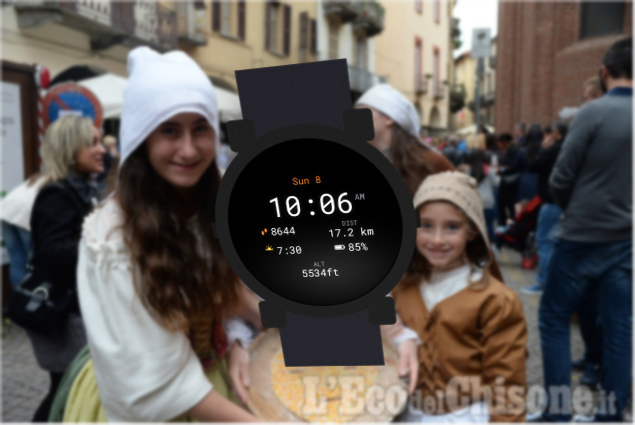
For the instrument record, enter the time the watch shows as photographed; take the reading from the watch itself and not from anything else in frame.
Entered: 10:06
